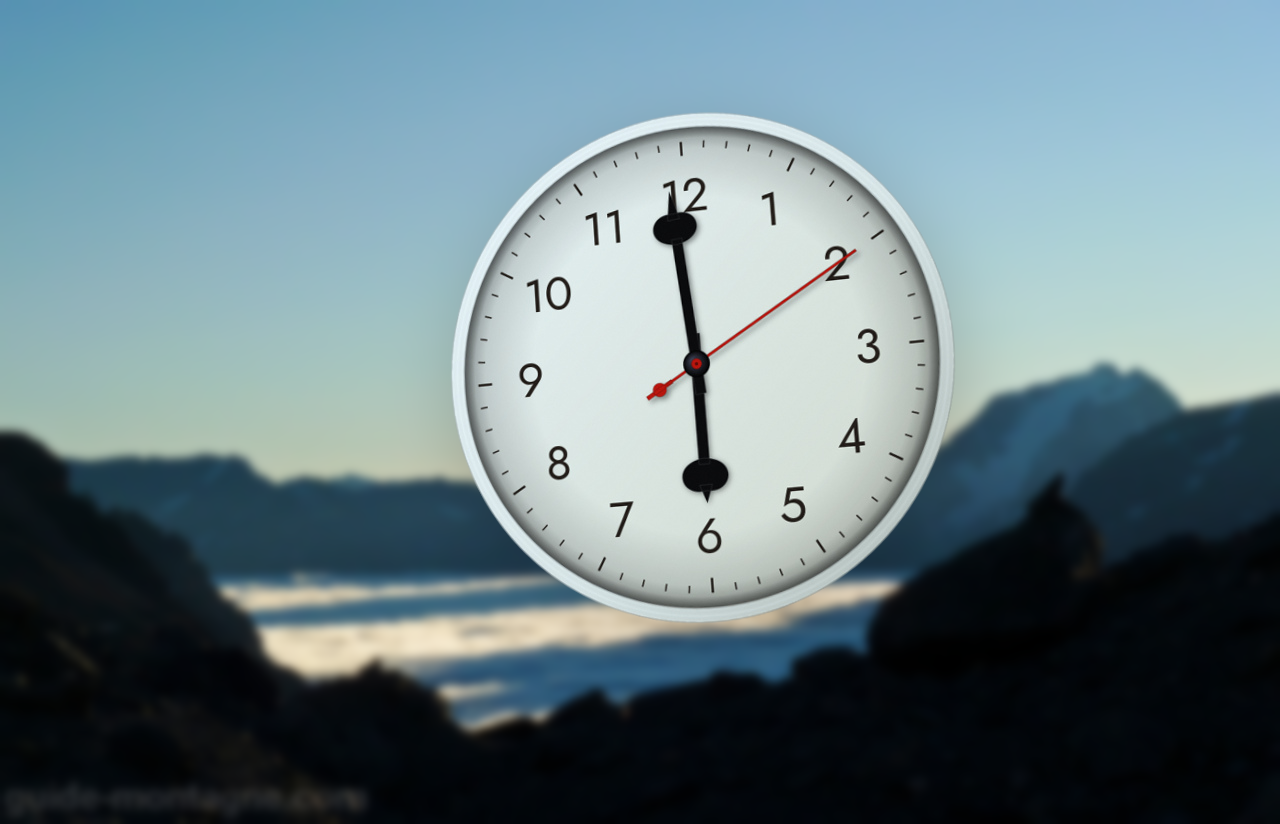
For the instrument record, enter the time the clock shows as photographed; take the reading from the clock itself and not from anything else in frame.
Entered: 5:59:10
